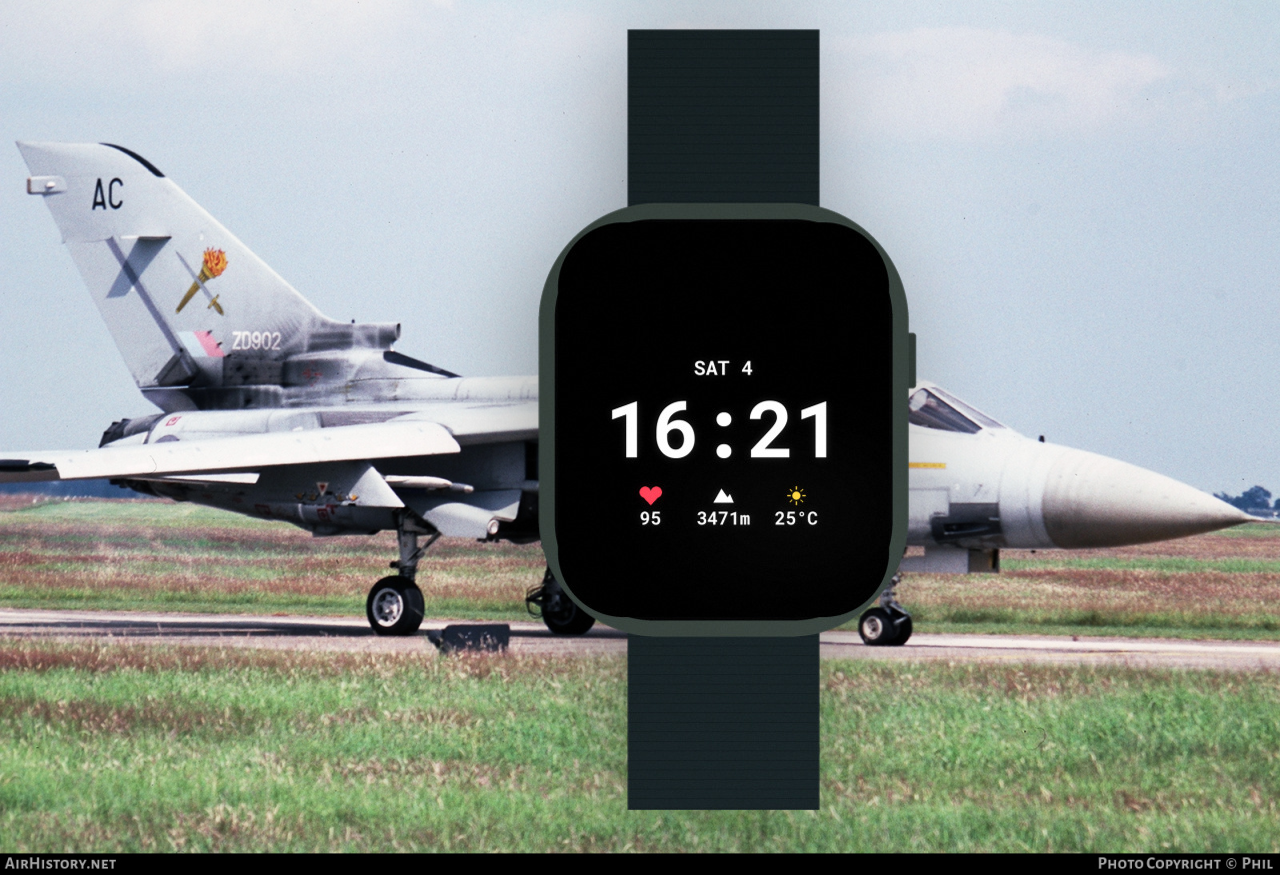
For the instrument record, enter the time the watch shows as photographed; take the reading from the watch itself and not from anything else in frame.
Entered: 16:21
